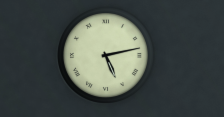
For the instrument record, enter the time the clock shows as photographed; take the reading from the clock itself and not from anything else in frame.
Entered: 5:13
